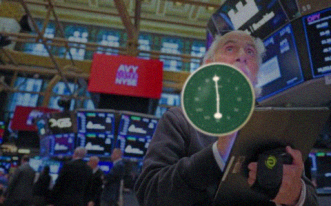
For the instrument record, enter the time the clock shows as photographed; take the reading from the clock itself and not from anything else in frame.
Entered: 5:59
